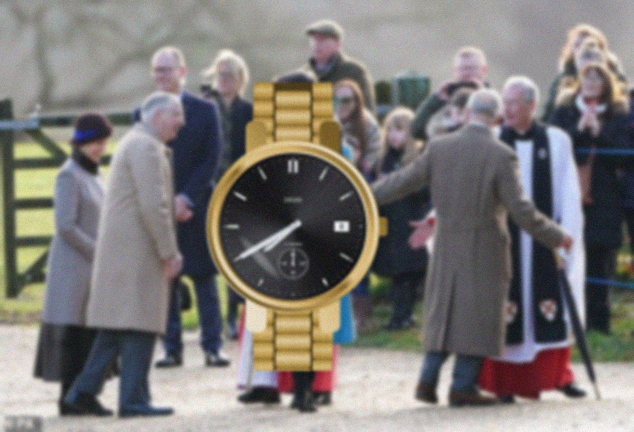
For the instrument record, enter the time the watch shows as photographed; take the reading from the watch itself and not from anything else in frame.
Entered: 7:40
